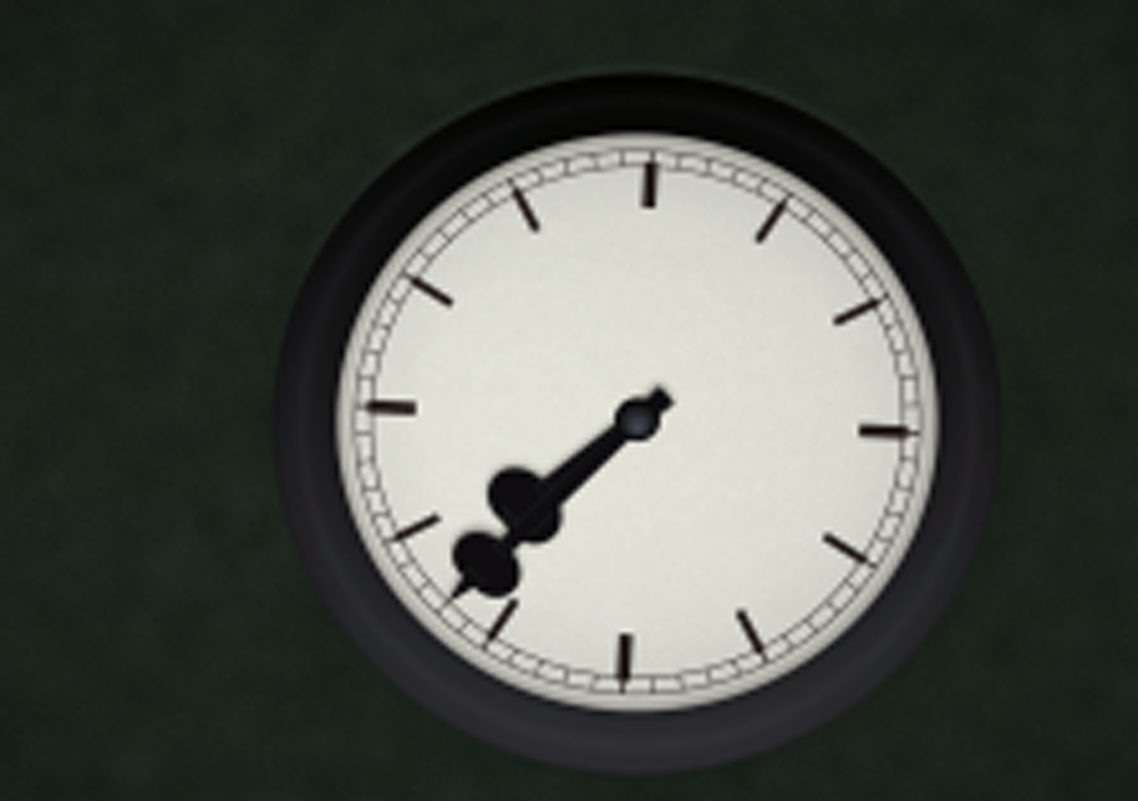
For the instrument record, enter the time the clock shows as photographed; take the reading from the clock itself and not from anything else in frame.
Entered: 7:37
